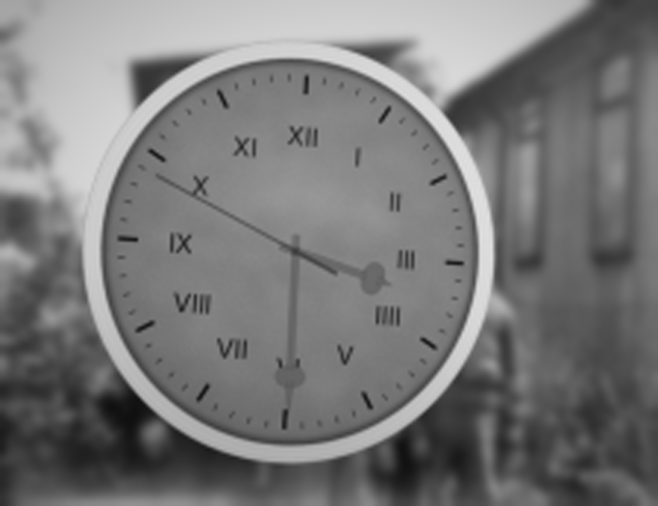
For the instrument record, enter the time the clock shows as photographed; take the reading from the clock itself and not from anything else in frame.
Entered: 3:29:49
